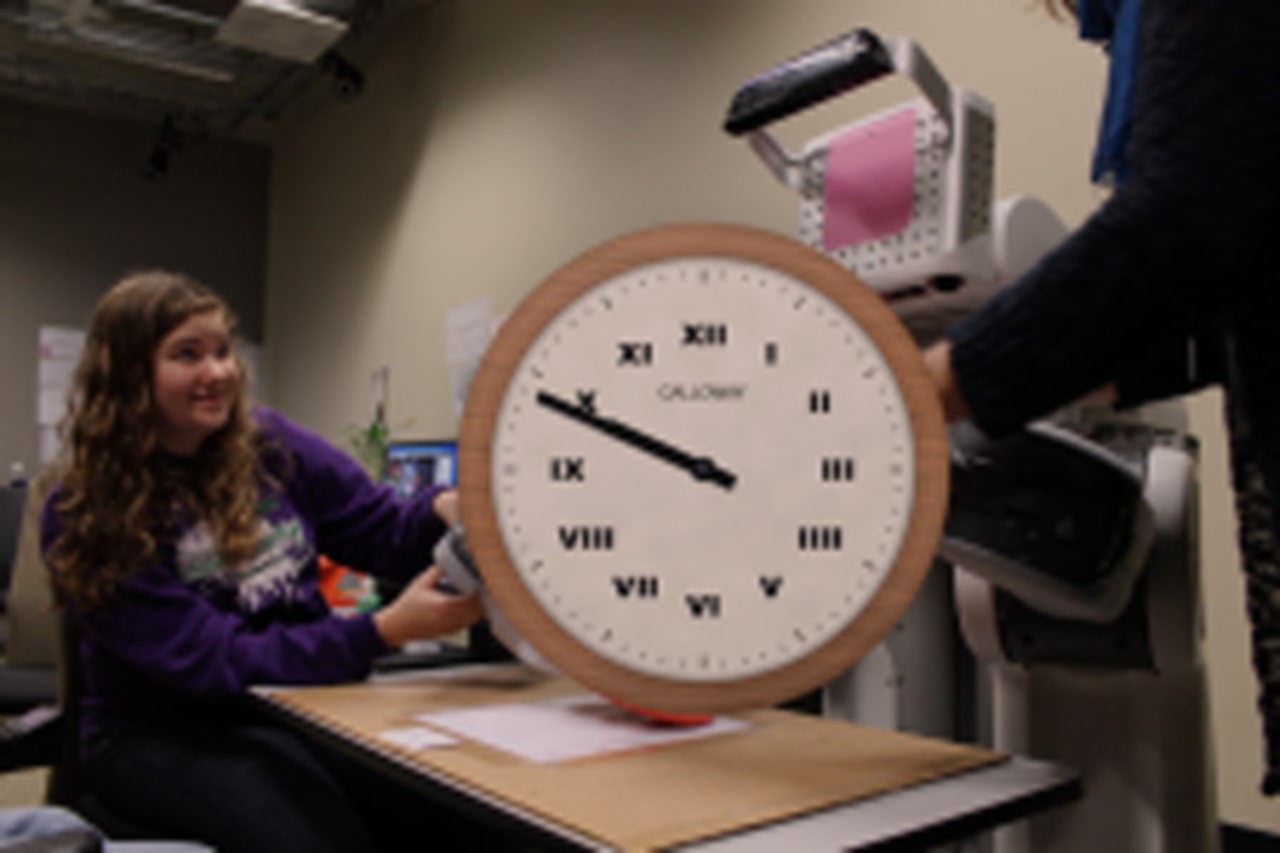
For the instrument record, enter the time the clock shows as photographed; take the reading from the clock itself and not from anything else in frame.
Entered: 9:49
